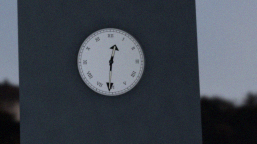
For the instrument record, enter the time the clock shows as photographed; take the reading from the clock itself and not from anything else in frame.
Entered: 12:31
